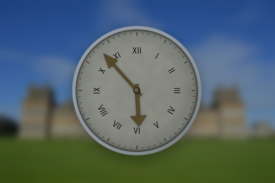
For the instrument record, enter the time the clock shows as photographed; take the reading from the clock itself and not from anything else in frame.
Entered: 5:53
